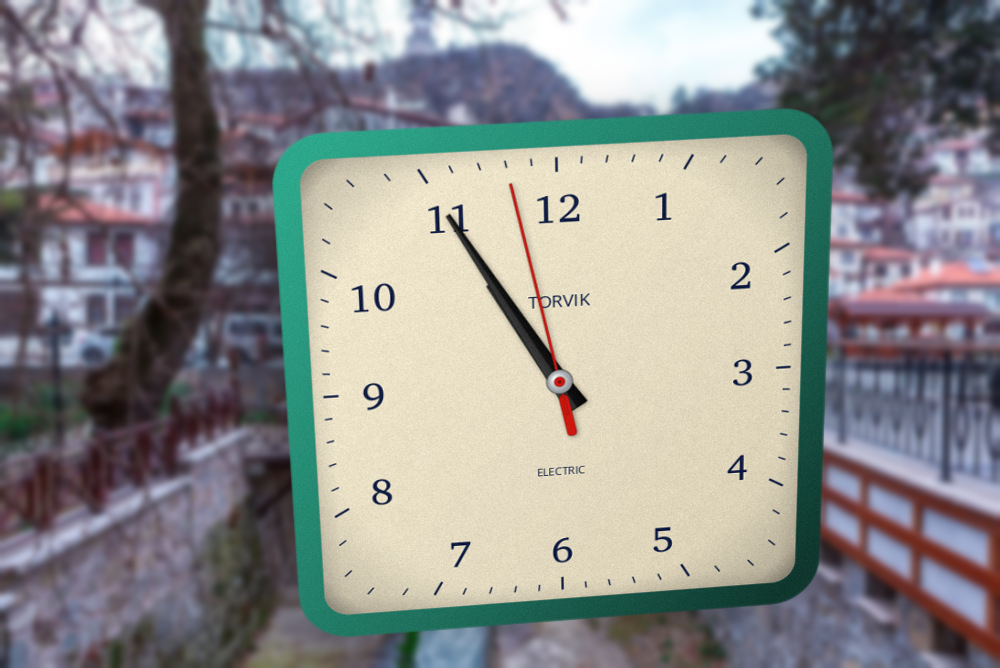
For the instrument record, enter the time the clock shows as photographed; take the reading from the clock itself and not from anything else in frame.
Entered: 10:54:58
